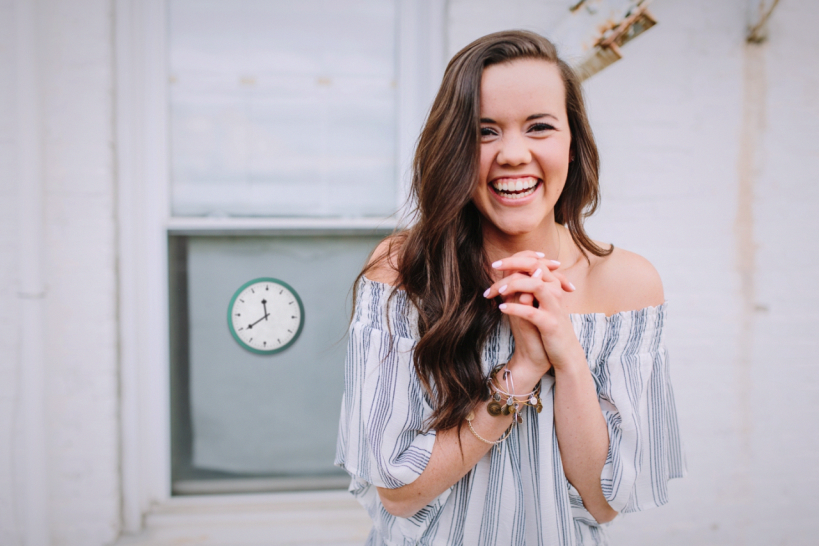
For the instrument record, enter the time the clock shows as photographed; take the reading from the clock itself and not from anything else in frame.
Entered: 11:39
